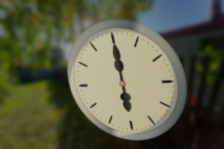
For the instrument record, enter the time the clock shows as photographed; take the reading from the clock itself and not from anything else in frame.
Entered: 6:00
